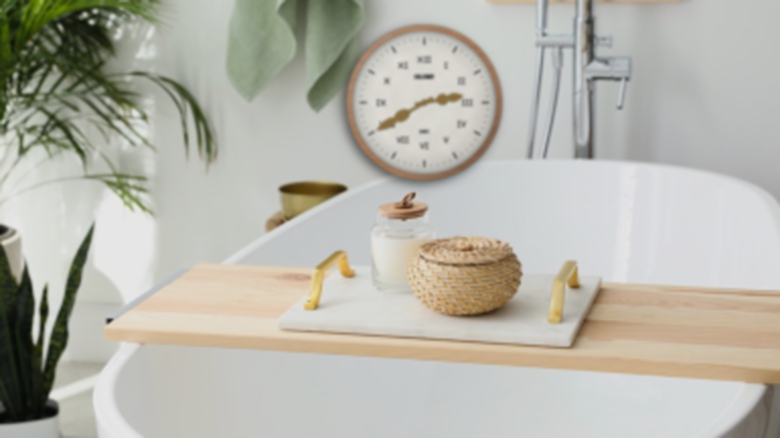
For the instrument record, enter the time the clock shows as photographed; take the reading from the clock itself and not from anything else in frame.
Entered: 2:40
